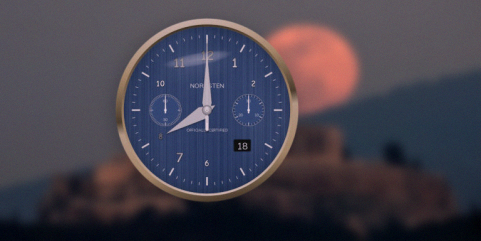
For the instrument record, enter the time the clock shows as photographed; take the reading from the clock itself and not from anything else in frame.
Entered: 8:00
